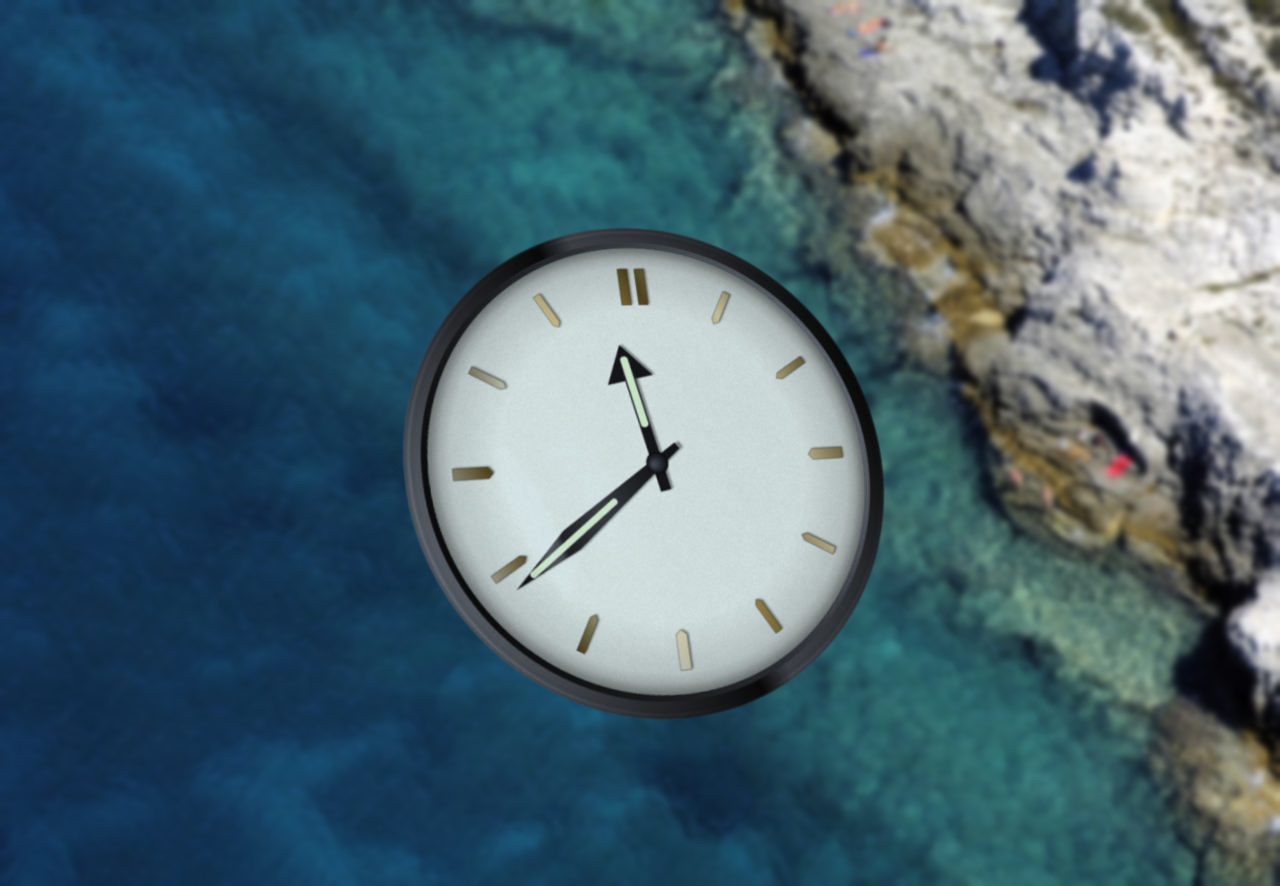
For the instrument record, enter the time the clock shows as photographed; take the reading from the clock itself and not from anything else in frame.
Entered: 11:39
